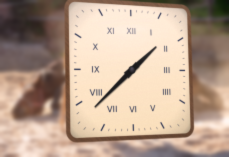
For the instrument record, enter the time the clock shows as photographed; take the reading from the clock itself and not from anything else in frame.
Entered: 1:38
